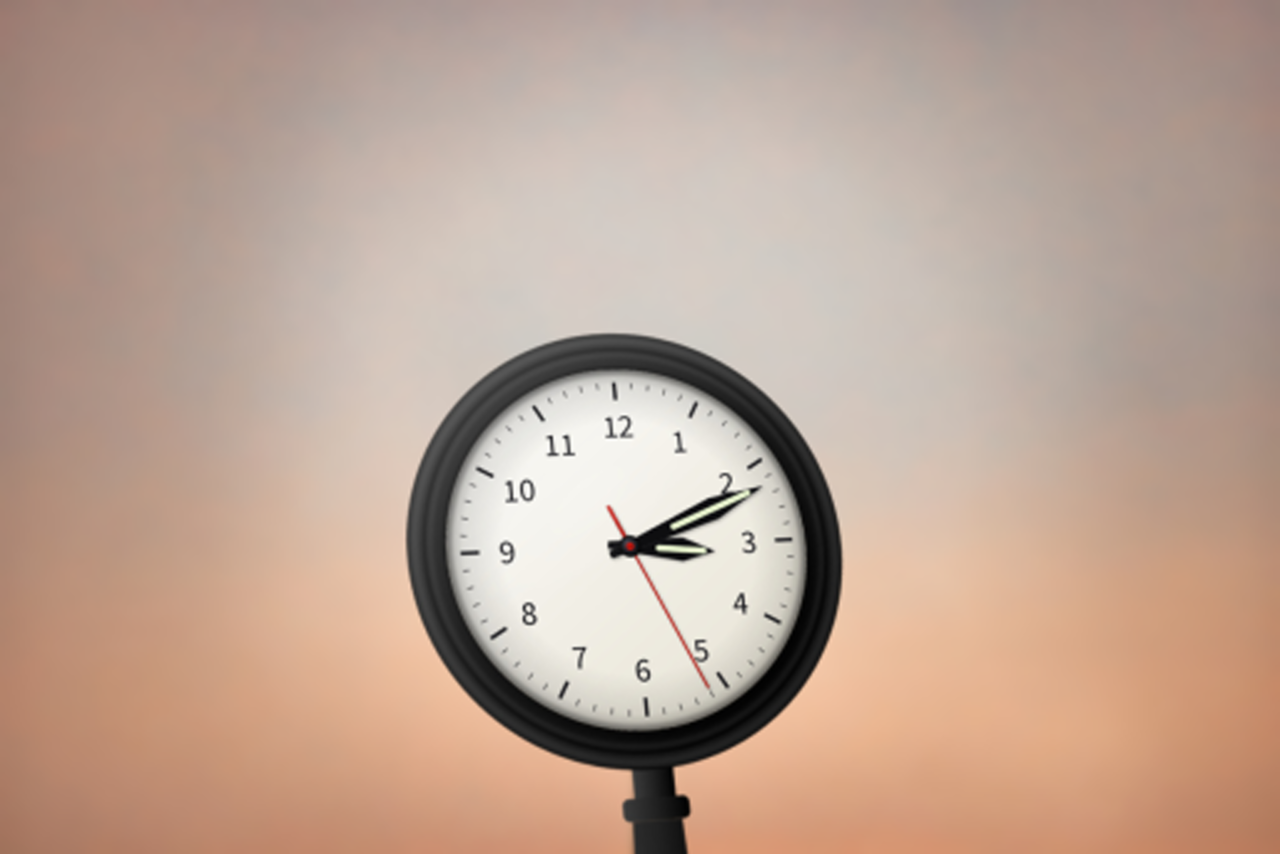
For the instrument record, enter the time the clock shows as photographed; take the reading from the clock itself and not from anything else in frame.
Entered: 3:11:26
